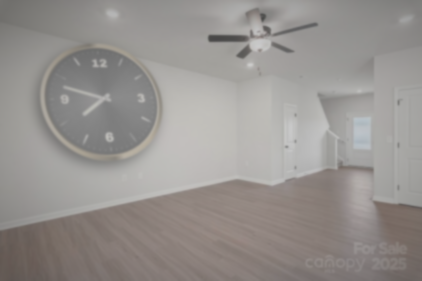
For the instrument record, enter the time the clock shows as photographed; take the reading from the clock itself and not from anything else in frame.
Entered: 7:48
